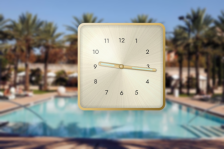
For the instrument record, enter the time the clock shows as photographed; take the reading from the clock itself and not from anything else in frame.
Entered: 9:16
